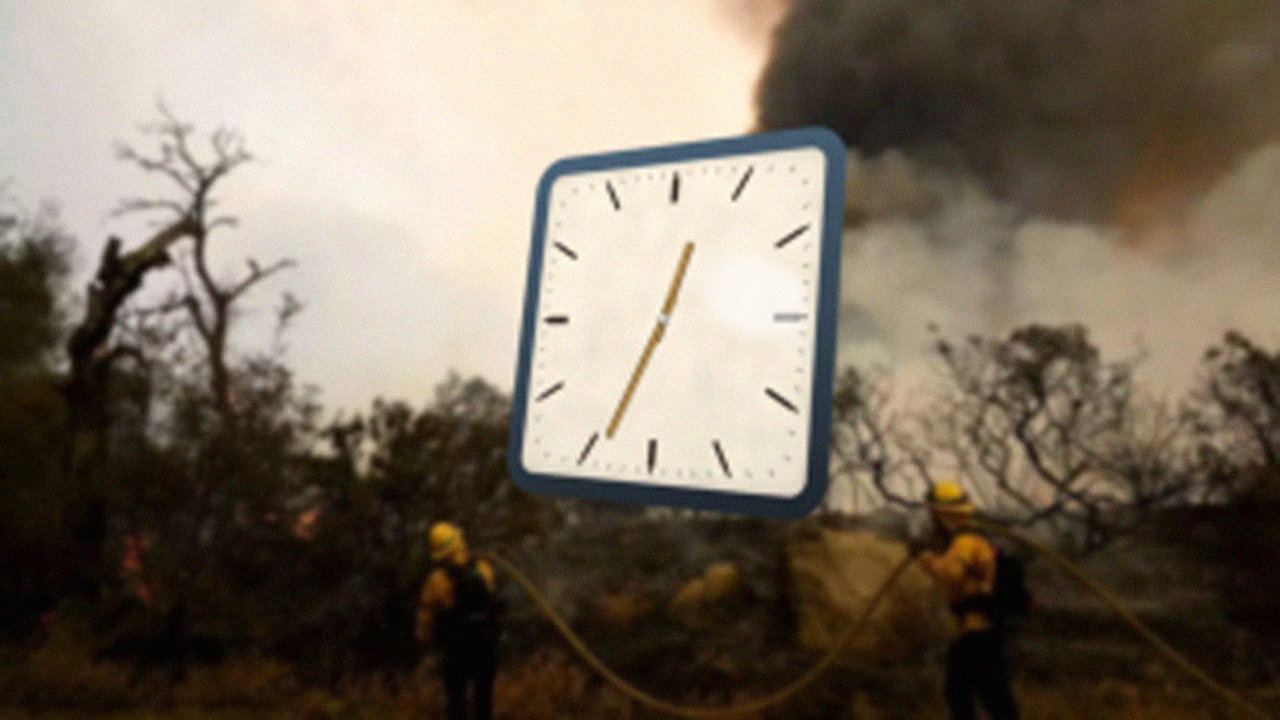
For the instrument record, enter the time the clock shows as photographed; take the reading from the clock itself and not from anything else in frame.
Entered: 12:34
